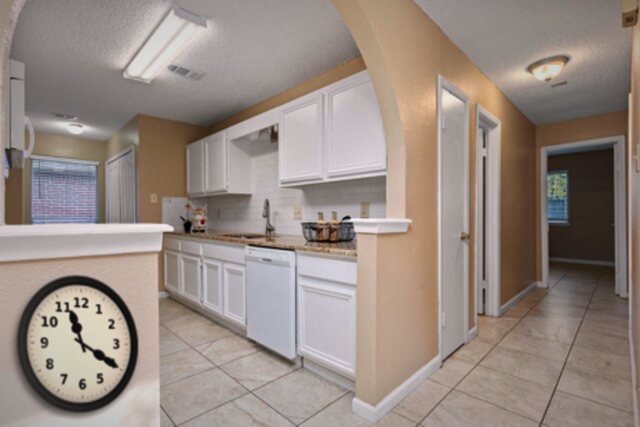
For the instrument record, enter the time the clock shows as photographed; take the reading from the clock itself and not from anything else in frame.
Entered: 11:20
